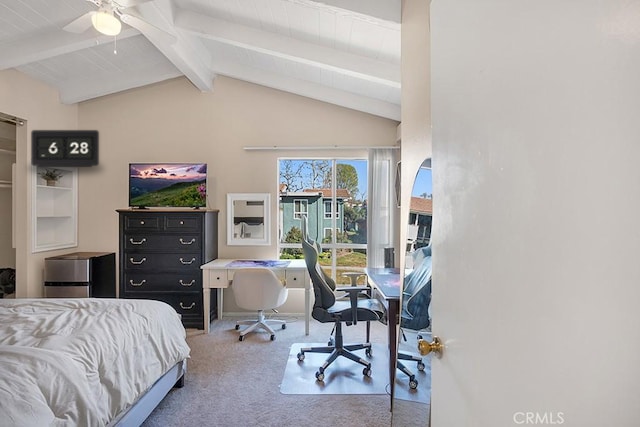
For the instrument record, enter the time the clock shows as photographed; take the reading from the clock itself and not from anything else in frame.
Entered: 6:28
